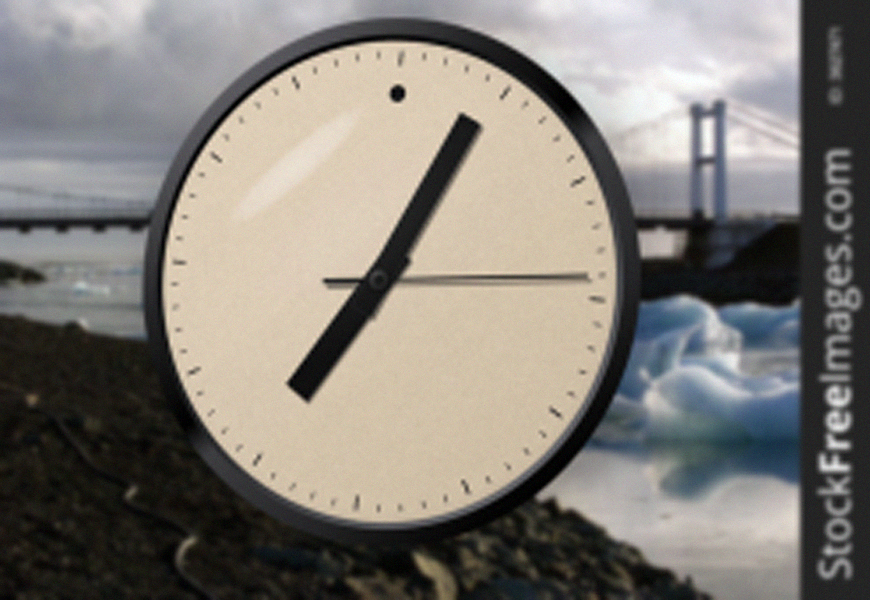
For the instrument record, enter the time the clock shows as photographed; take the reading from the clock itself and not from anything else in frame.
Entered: 7:04:14
